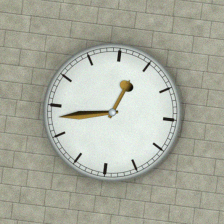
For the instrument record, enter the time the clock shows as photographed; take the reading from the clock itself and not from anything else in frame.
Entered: 12:43
